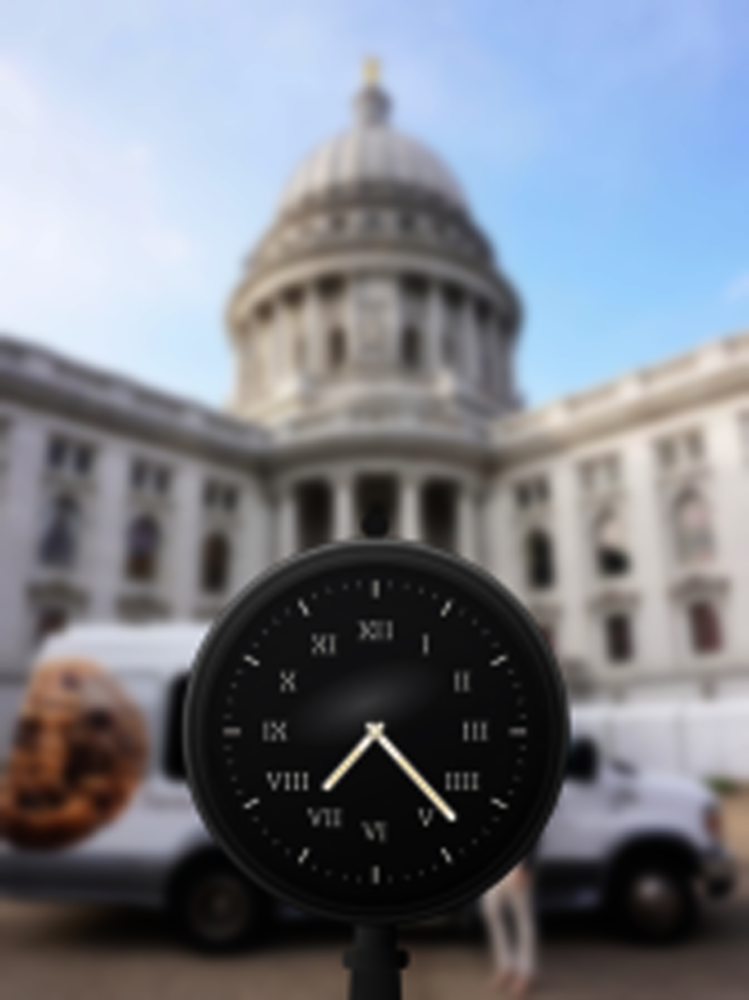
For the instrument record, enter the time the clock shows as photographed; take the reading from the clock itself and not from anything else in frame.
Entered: 7:23
